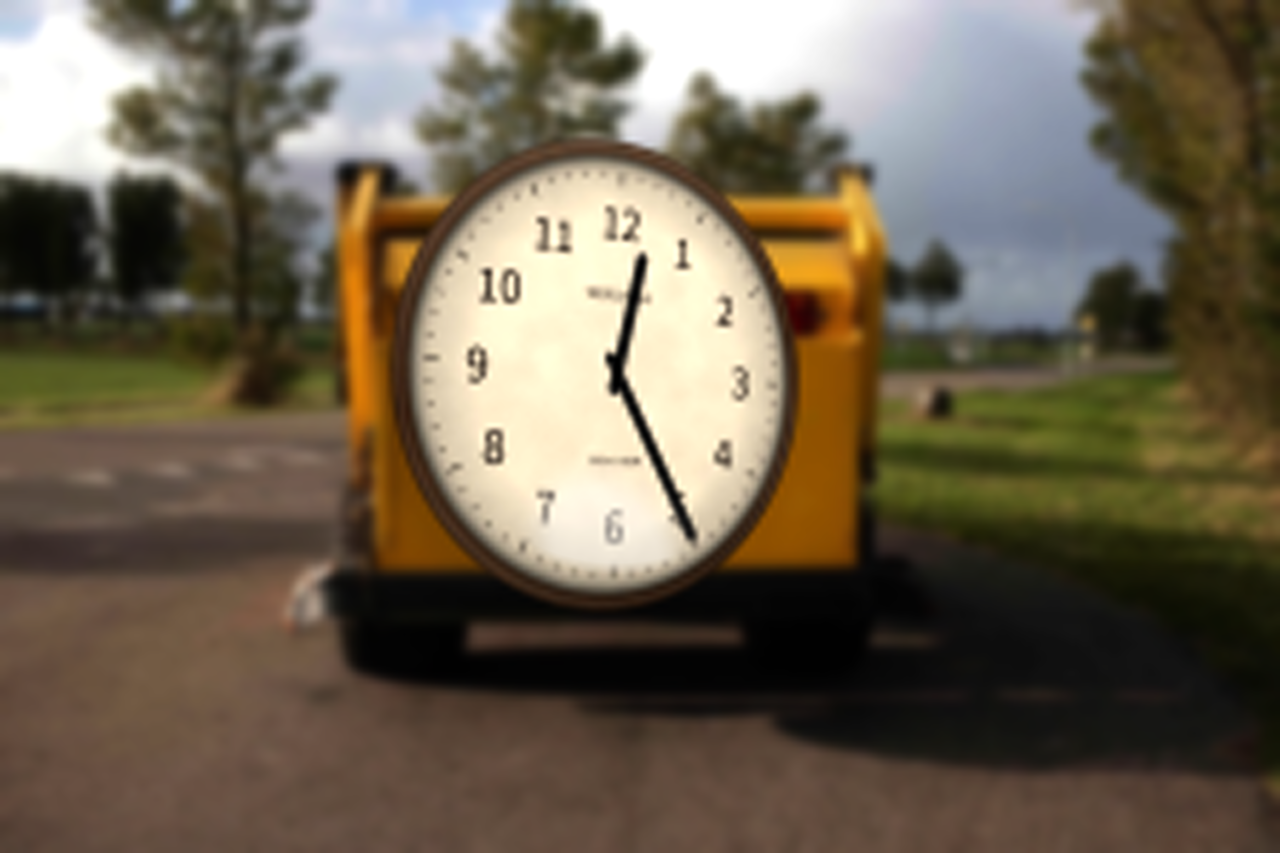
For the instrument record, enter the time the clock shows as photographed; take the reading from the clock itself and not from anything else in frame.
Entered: 12:25
